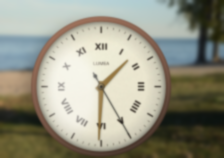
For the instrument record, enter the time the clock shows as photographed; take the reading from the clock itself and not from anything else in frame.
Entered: 1:30:25
